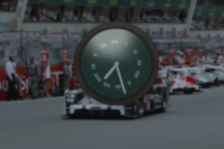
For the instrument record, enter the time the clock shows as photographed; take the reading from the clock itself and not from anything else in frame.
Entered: 7:28
